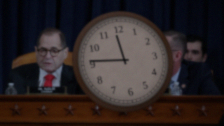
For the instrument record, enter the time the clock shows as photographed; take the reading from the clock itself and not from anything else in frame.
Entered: 11:46
